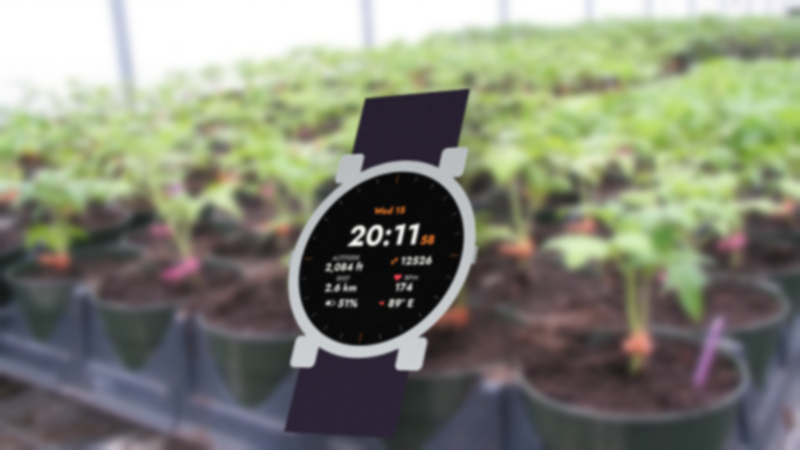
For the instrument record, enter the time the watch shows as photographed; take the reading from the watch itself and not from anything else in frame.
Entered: 20:11
